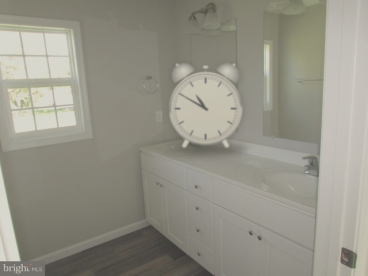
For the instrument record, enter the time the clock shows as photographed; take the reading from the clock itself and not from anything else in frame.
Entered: 10:50
